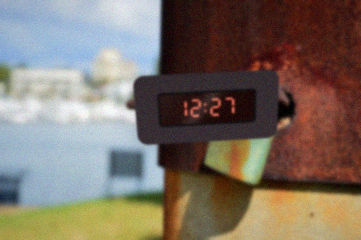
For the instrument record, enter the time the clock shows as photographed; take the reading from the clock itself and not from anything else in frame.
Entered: 12:27
